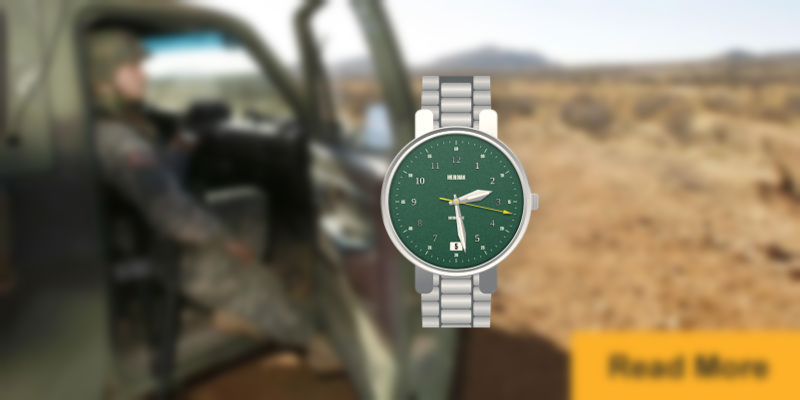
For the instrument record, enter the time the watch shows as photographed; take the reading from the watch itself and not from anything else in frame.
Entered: 2:28:17
